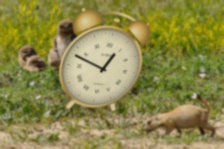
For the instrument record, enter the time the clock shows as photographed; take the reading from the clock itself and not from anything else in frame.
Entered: 12:48
